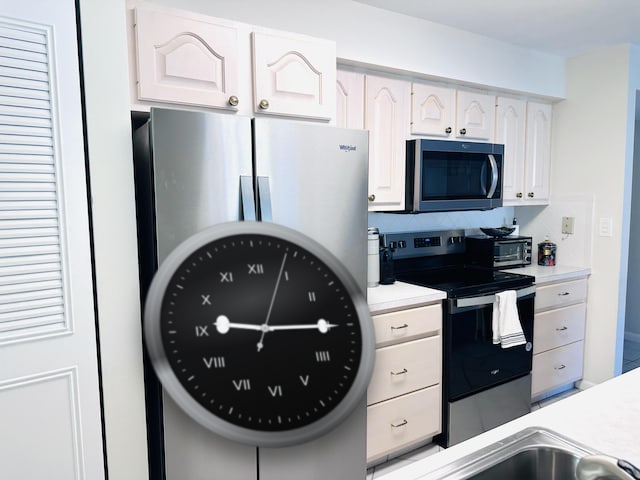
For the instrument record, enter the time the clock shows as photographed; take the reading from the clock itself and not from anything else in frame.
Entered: 9:15:04
